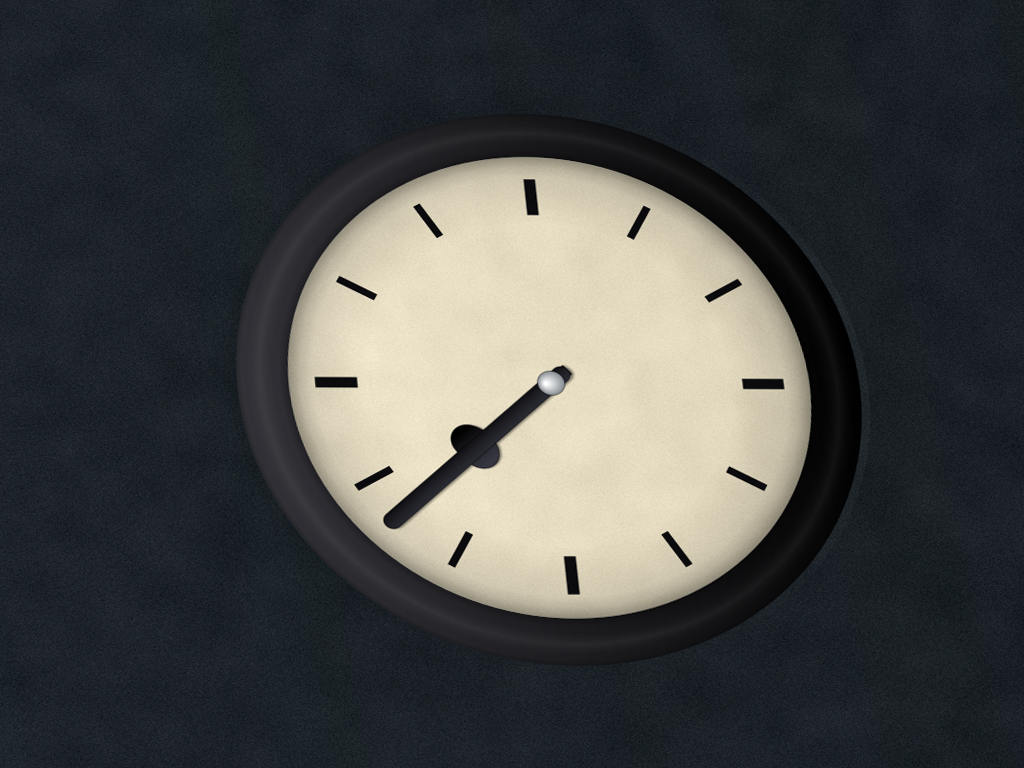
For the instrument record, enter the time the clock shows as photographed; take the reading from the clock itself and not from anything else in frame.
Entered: 7:38
